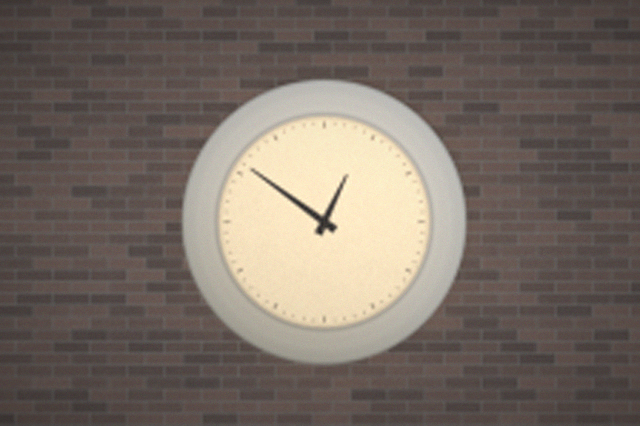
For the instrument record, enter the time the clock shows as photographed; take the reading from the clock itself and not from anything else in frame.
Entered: 12:51
